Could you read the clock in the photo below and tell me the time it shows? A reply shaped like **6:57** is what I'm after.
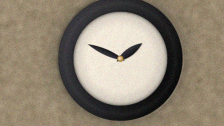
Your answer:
**1:49**
